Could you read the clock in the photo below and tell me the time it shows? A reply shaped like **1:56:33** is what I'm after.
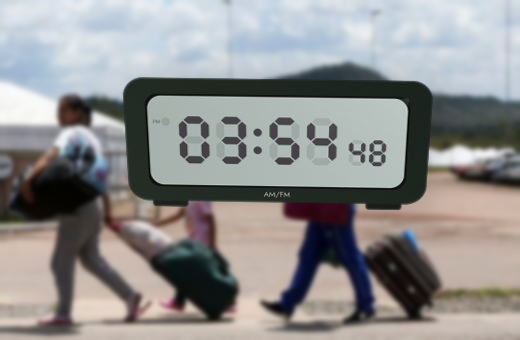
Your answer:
**3:54:48**
